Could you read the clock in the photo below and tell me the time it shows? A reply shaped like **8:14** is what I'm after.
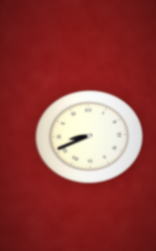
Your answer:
**8:41**
